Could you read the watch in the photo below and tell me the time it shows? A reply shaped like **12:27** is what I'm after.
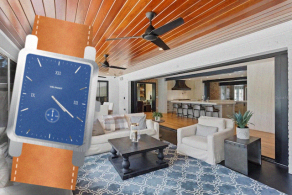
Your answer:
**4:21**
